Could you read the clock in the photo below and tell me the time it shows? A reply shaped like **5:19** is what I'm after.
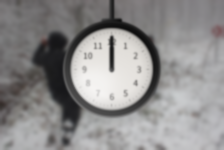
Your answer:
**12:00**
